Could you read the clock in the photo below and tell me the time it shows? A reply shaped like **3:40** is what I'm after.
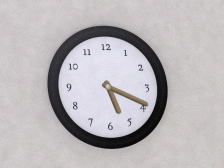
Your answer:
**5:19**
